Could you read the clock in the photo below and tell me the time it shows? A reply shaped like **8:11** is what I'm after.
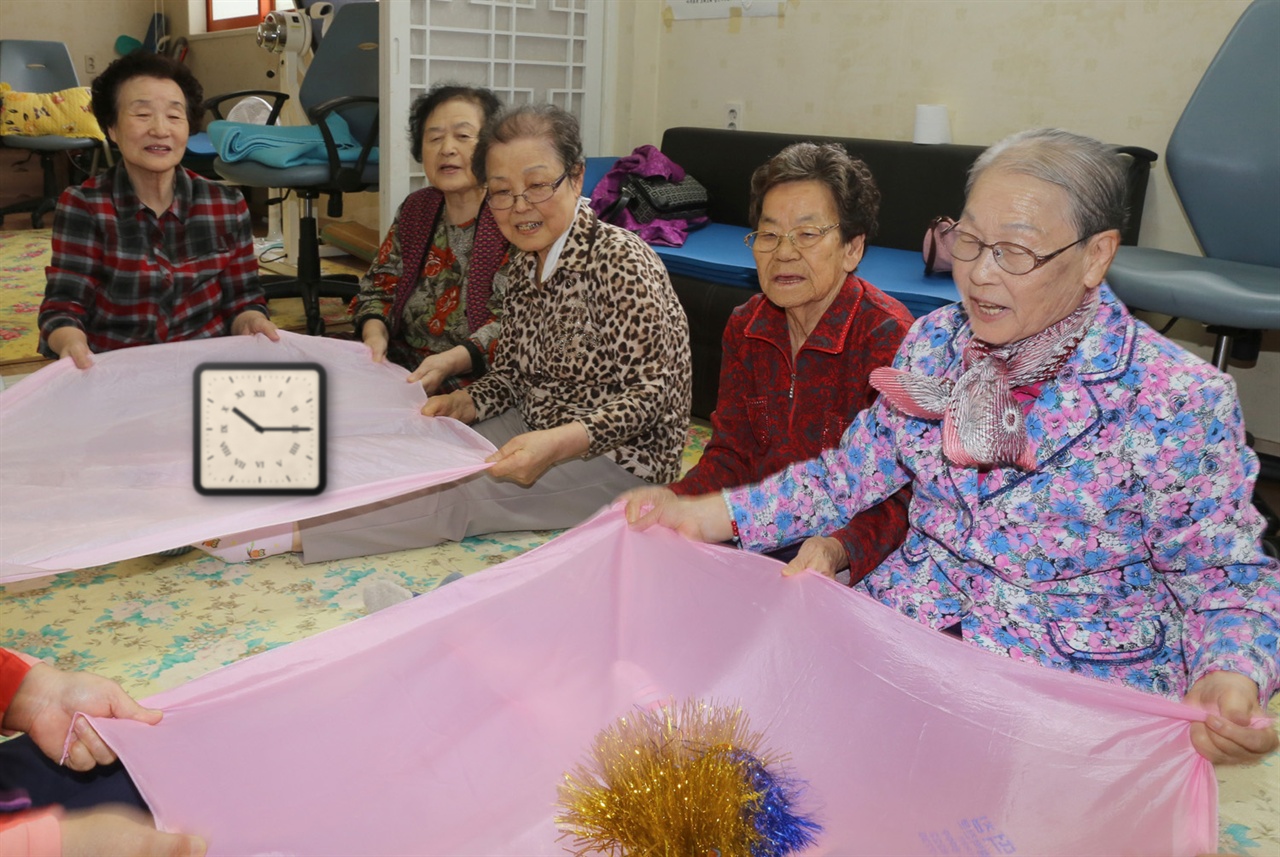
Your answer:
**10:15**
